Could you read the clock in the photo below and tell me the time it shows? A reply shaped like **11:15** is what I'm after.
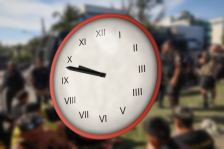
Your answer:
**9:48**
